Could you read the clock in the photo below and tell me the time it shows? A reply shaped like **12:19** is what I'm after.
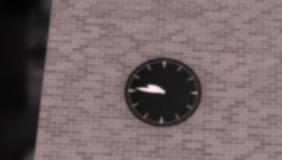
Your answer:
**9:46**
